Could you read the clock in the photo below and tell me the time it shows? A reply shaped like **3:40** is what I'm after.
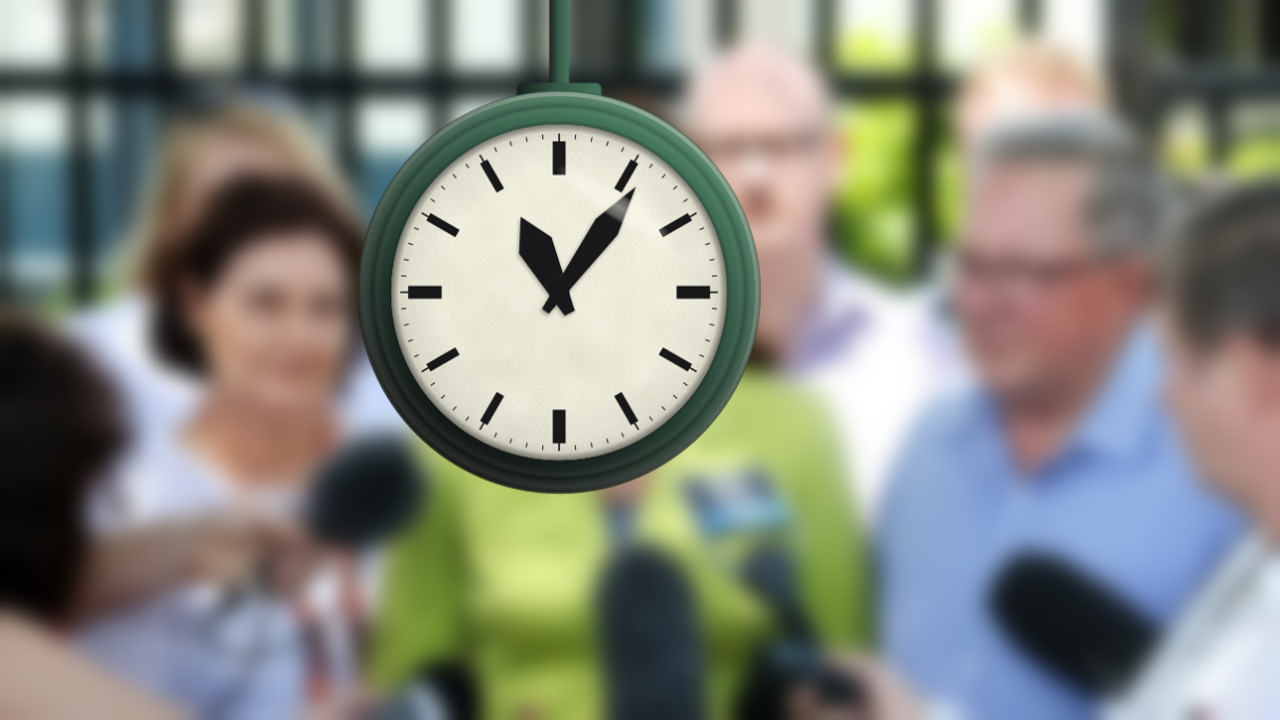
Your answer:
**11:06**
